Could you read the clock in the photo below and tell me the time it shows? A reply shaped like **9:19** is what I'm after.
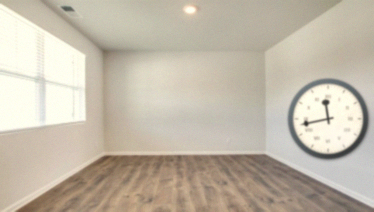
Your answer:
**11:43**
